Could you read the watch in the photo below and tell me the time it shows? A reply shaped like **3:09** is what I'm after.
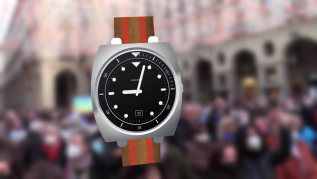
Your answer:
**9:03**
